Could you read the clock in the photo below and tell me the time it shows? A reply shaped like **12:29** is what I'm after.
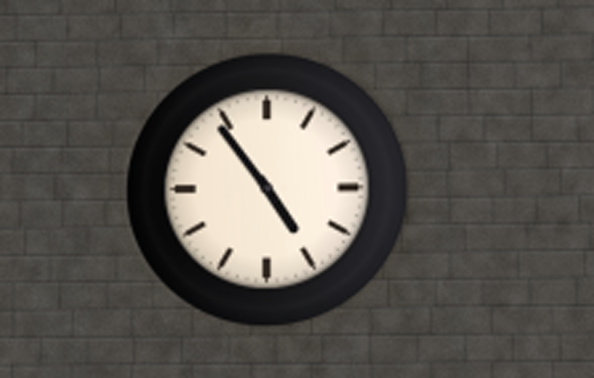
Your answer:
**4:54**
